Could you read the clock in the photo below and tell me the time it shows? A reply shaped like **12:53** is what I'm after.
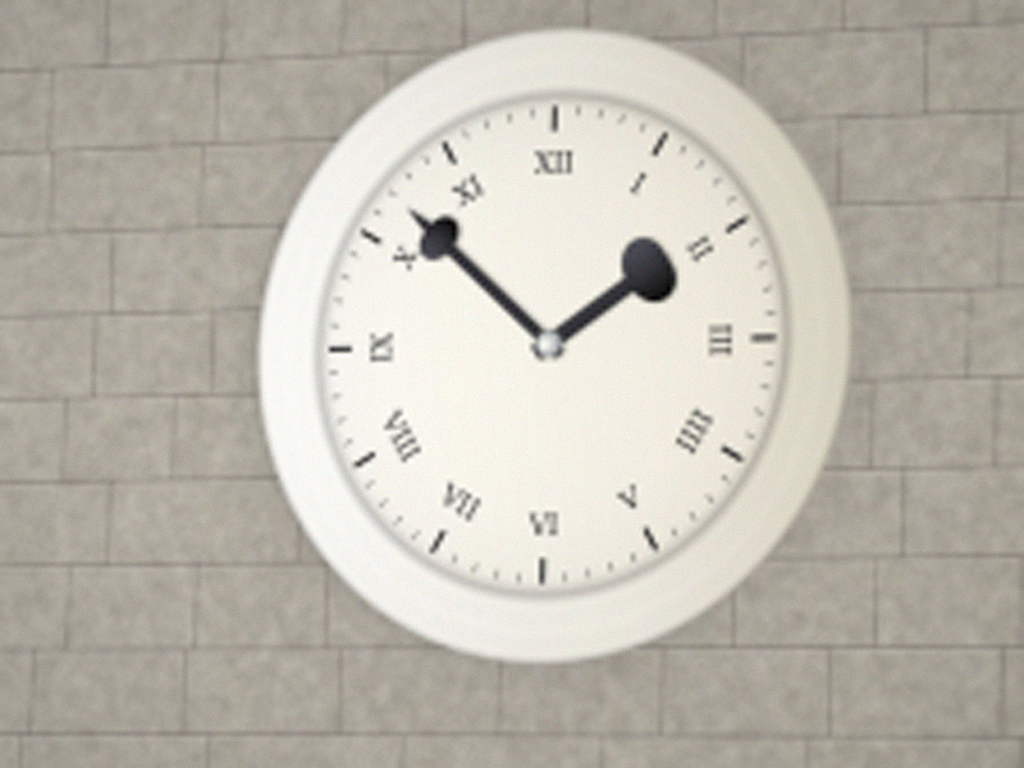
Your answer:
**1:52**
